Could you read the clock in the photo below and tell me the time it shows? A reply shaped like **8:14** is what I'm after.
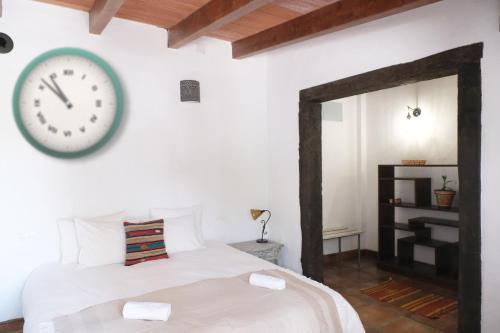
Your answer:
**10:52**
